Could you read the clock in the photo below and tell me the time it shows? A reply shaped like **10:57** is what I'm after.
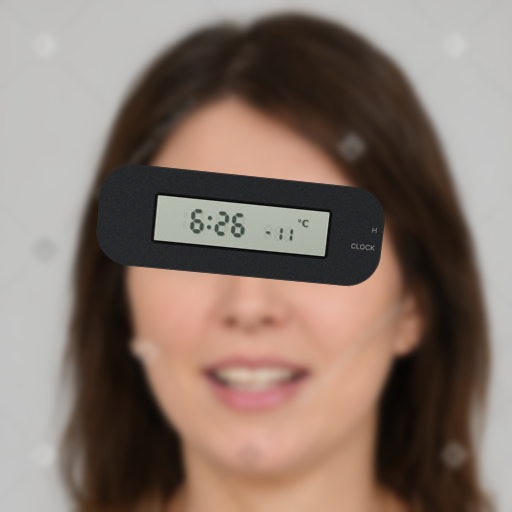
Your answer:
**6:26**
